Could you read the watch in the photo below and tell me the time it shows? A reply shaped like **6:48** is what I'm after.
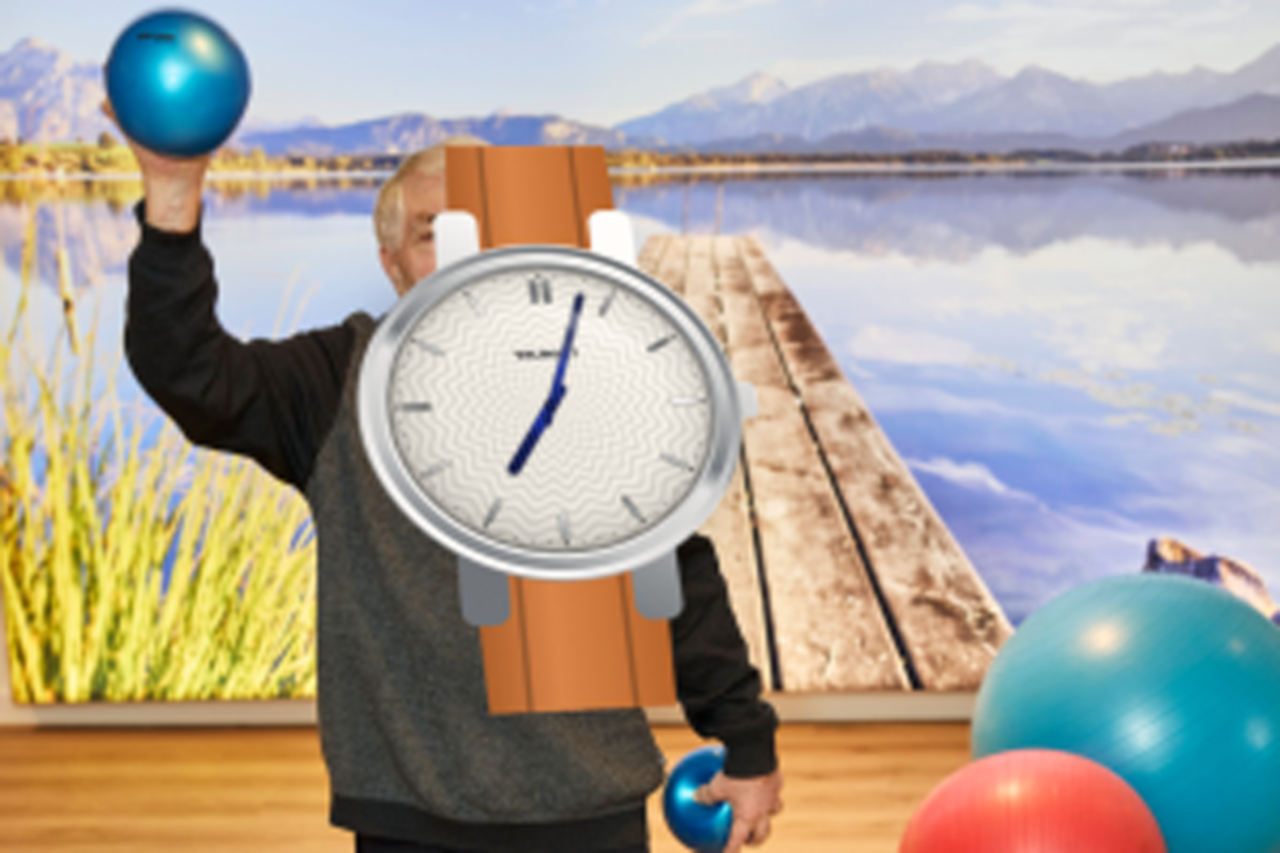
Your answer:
**7:03**
